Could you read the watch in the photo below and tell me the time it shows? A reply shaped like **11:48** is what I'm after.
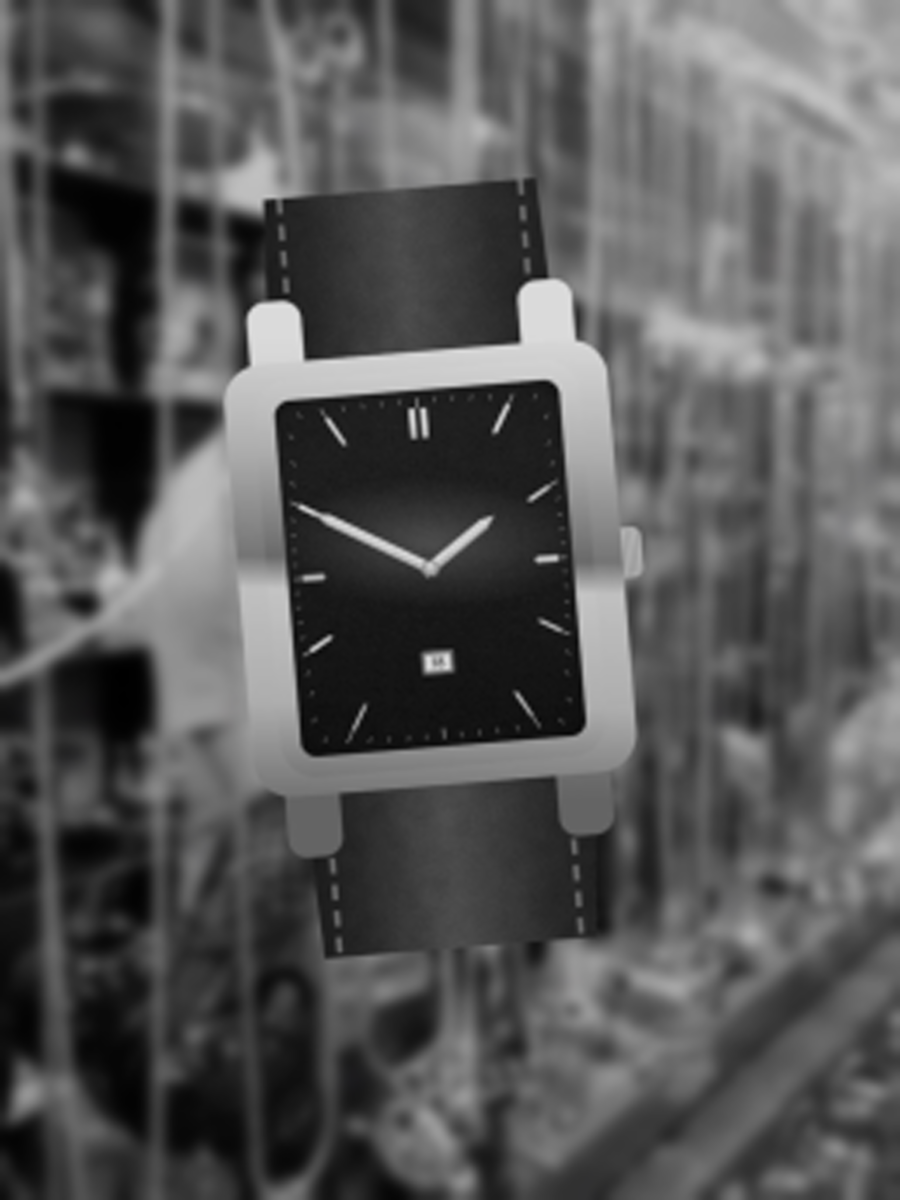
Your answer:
**1:50**
